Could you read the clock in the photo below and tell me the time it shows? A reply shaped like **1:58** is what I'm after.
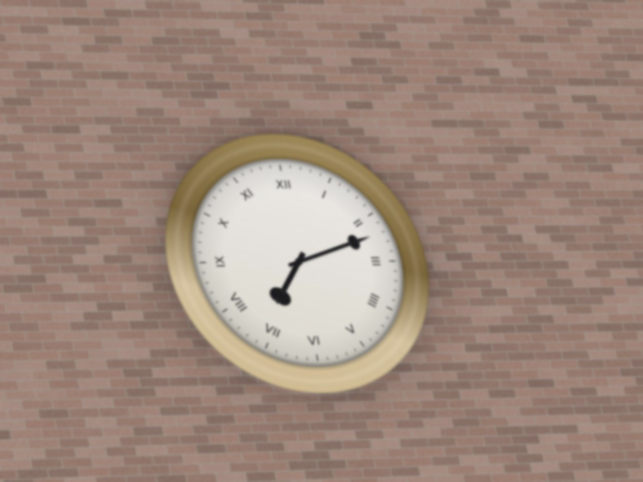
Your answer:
**7:12**
